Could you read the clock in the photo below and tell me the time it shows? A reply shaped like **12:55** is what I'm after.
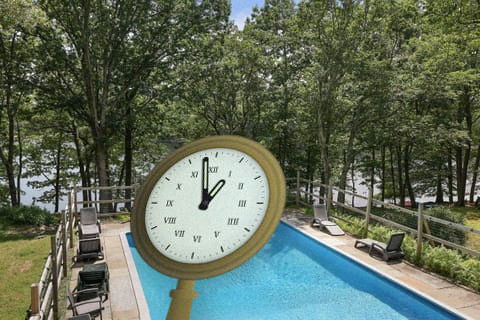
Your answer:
**12:58**
